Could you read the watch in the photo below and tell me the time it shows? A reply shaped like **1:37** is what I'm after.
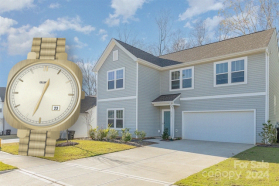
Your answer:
**12:33**
